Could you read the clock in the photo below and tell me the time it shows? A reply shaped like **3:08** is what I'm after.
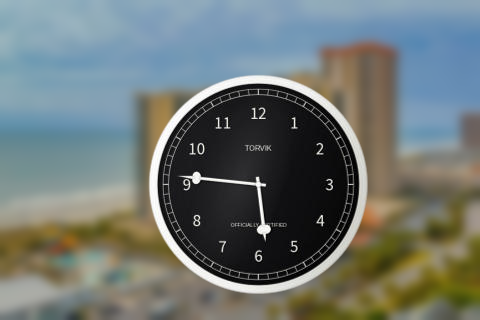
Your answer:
**5:46**
